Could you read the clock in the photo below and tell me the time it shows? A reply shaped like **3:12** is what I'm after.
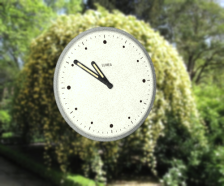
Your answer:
**10:51**
